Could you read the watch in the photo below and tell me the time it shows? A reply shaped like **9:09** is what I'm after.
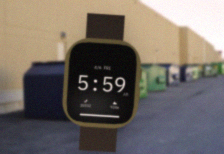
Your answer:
**5:59**
